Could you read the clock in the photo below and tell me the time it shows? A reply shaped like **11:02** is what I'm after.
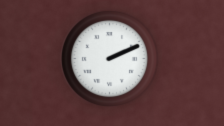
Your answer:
**2:11**
